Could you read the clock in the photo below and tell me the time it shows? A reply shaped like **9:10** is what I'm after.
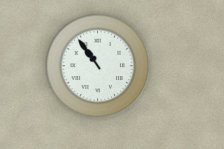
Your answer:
**10:54**
